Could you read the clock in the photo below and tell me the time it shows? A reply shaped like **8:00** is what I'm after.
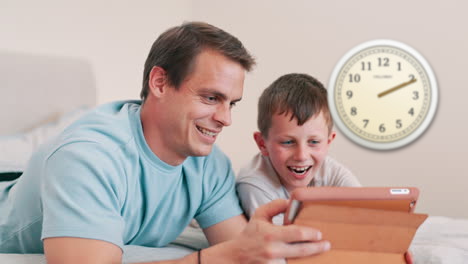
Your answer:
**2:11**
